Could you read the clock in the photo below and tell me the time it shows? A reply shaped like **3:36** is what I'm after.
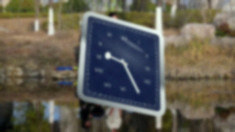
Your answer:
**9:25**
